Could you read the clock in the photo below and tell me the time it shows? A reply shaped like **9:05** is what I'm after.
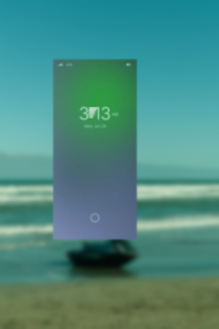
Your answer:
**3:13**
